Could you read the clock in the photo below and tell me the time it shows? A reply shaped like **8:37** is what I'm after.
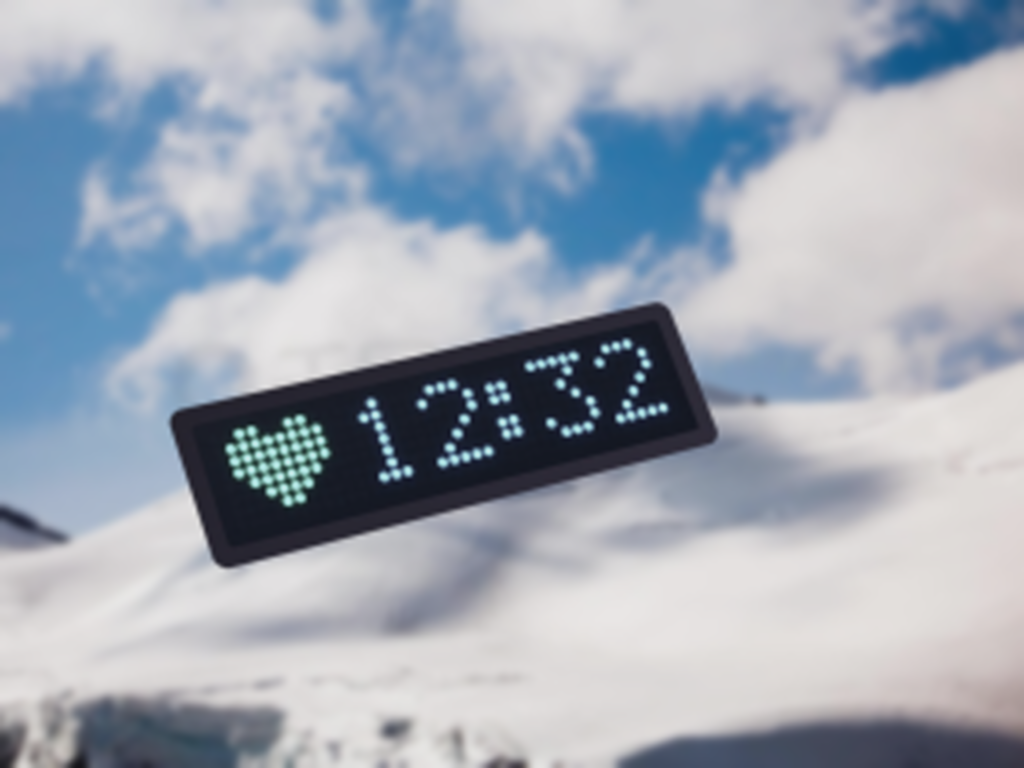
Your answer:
**12:32**
